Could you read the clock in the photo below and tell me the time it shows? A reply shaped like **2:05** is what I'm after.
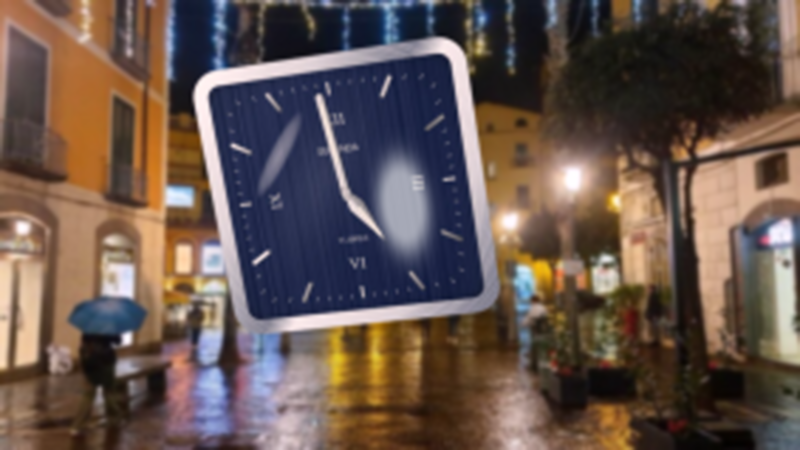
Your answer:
**4:59**
